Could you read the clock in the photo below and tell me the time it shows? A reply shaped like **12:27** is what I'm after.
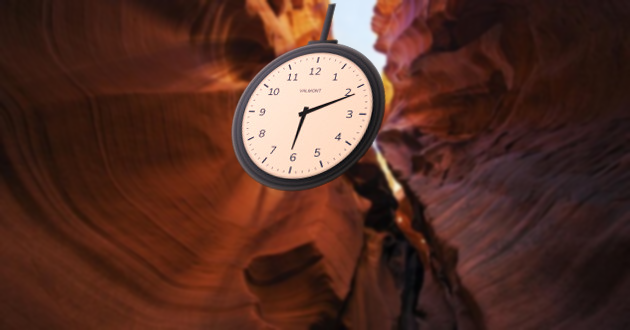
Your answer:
**6:11**
